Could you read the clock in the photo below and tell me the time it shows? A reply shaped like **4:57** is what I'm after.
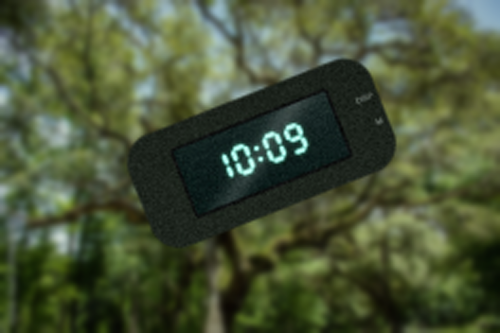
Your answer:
**10:09**
